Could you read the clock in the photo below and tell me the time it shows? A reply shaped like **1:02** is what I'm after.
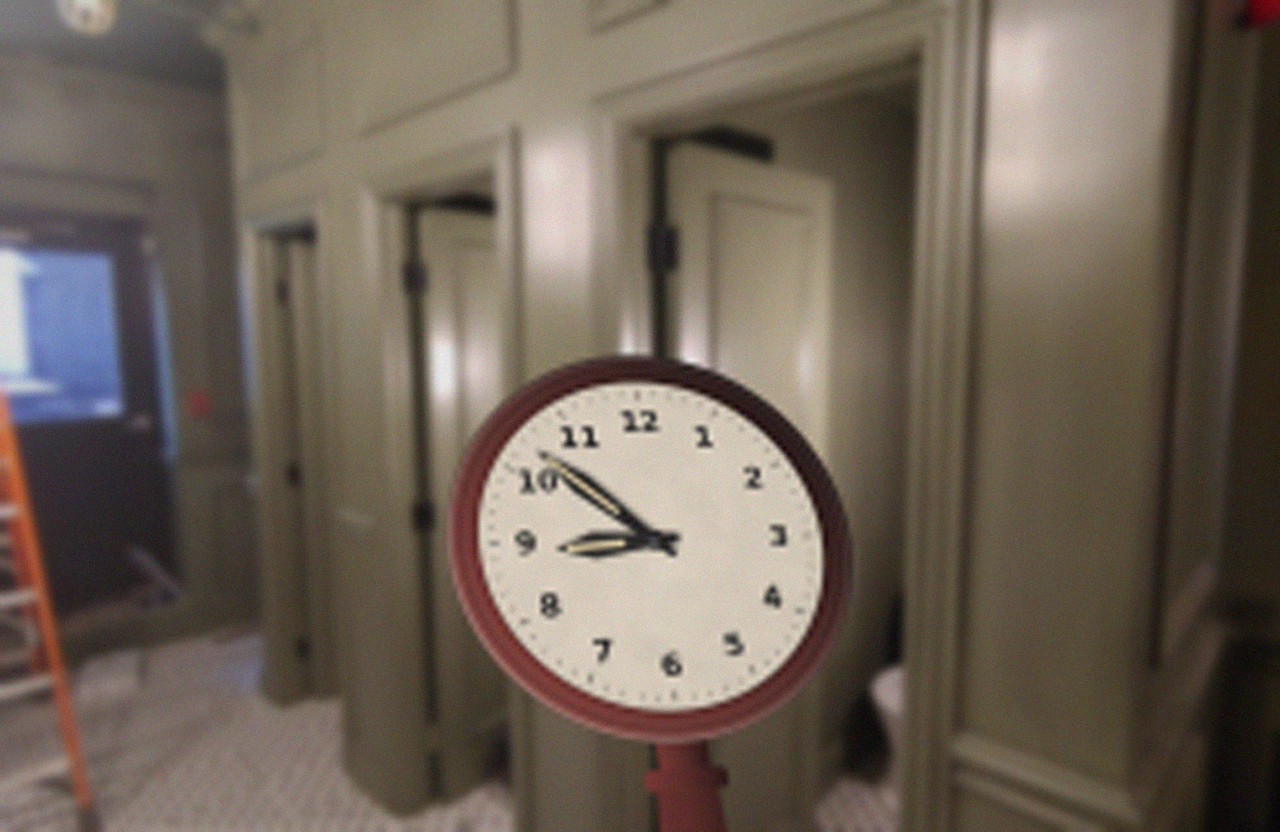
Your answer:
**8:52**
